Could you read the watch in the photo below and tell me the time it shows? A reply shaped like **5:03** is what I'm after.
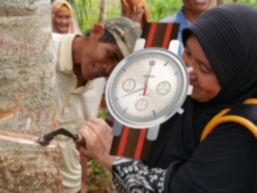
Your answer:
**11:40**
